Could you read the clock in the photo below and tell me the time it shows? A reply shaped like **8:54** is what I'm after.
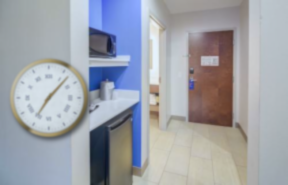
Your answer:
**7:07**
